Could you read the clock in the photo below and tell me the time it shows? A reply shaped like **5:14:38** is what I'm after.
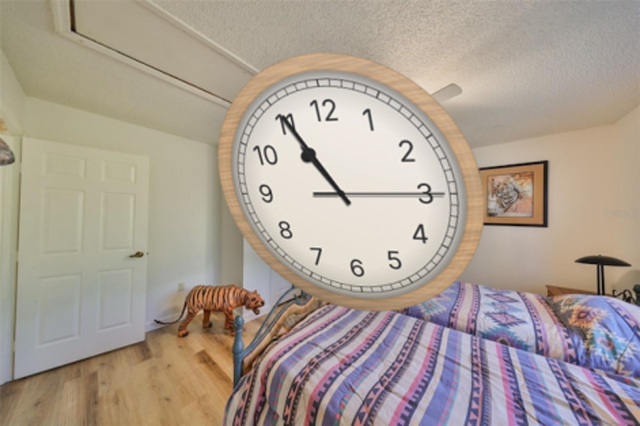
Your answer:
**10:55:15**
